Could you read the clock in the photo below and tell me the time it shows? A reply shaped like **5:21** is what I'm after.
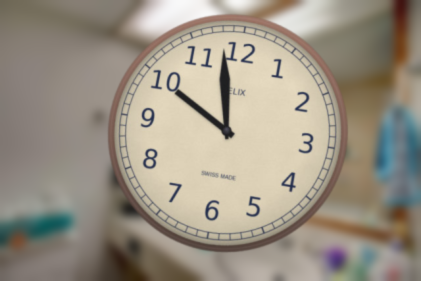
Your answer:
**9:58**
